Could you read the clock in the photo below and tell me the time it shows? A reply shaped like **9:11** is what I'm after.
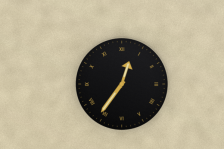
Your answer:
**12:36**
